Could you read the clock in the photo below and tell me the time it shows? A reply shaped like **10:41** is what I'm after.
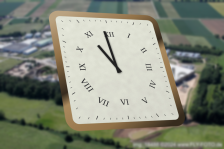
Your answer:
**10:59**
